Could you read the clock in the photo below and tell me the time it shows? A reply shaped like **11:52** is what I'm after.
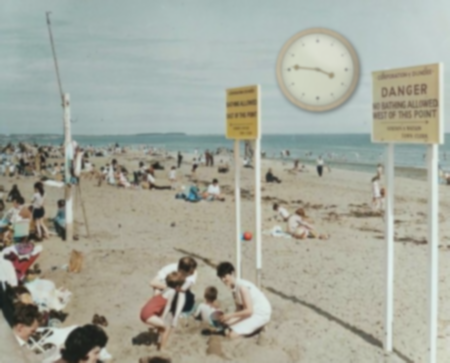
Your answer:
**3:46**
